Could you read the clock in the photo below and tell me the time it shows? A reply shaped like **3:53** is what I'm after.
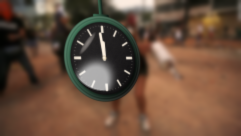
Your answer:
**11:59**
